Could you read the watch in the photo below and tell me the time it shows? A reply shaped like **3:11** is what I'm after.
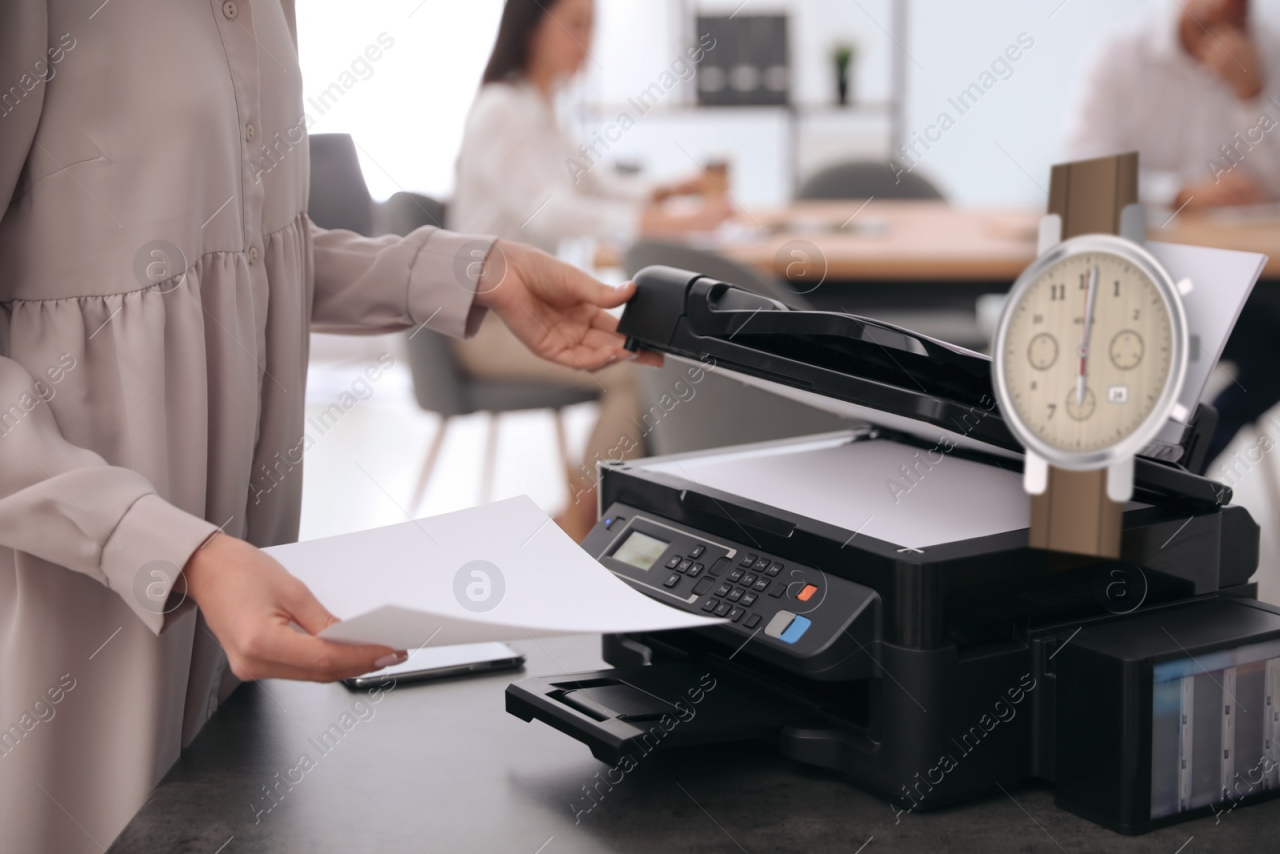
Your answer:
**6:01**
